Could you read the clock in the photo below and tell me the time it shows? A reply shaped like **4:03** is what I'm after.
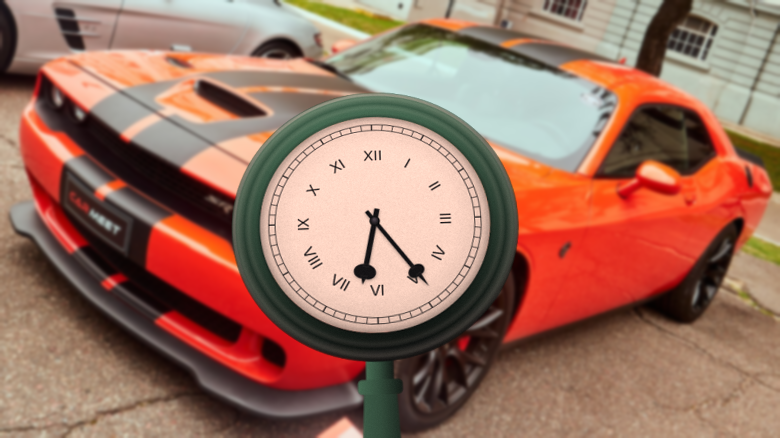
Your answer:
**6:24**
